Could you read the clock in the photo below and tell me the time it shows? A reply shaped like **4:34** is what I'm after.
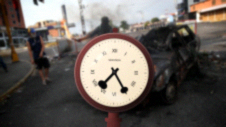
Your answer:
**7:25**
